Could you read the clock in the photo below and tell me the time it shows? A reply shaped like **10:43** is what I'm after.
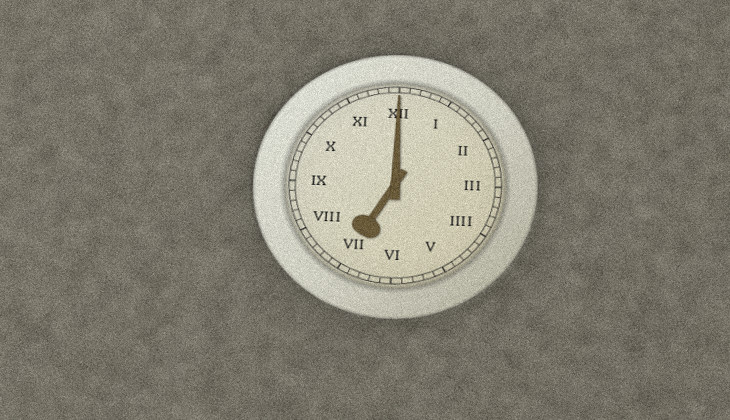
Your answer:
**7:00**
